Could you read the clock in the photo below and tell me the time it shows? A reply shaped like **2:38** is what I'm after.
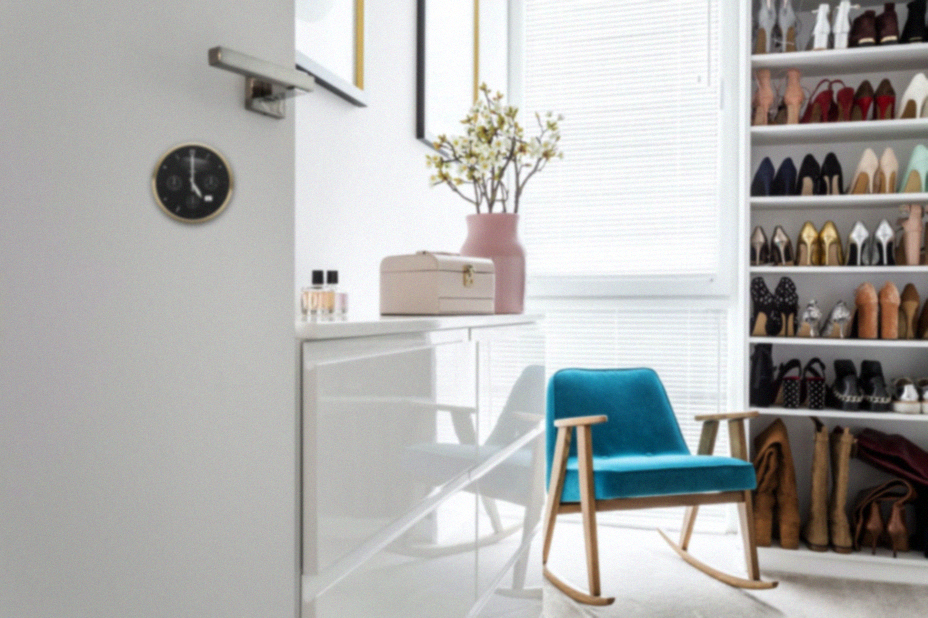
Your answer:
**5:00**
